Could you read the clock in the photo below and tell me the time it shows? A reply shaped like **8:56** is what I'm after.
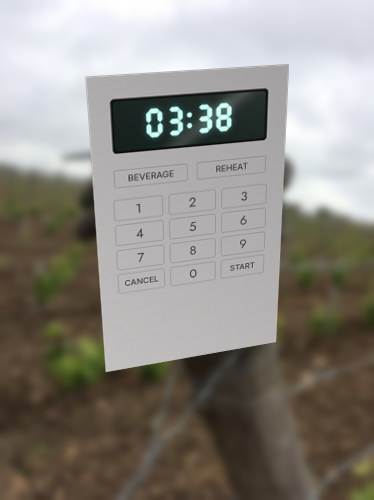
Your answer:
**3:38**
